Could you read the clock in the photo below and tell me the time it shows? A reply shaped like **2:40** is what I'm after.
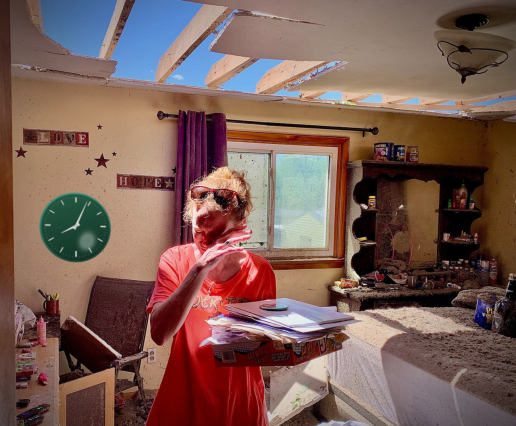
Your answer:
**8:04**
